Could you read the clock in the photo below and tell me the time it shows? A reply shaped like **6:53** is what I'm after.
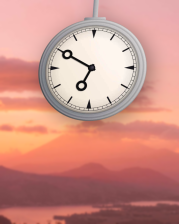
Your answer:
**6:50**
